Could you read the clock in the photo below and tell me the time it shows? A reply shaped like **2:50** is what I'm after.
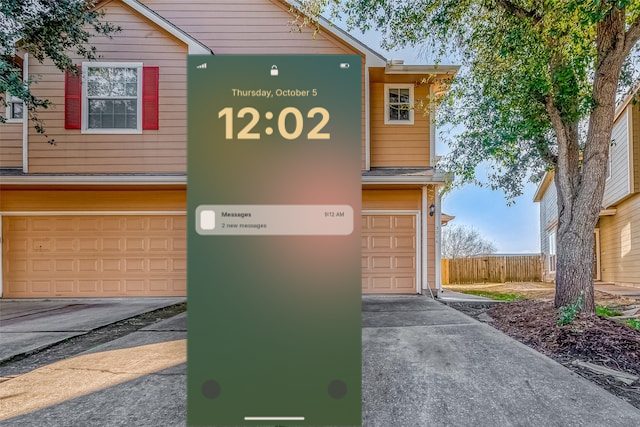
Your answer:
**12:02**
